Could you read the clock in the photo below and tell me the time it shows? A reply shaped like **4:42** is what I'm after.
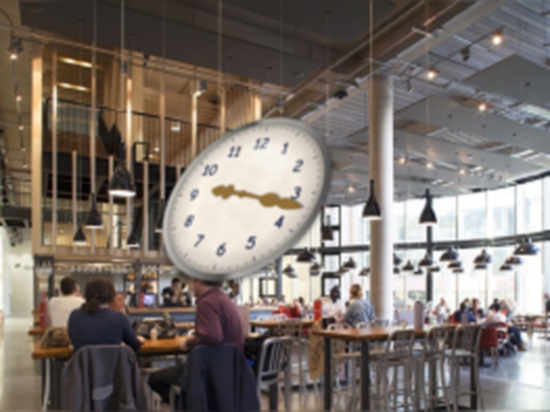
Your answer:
**9:17**
